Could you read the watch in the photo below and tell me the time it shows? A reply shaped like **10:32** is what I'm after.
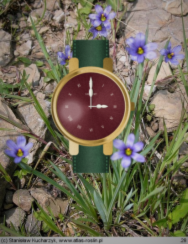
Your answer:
**3:00**
